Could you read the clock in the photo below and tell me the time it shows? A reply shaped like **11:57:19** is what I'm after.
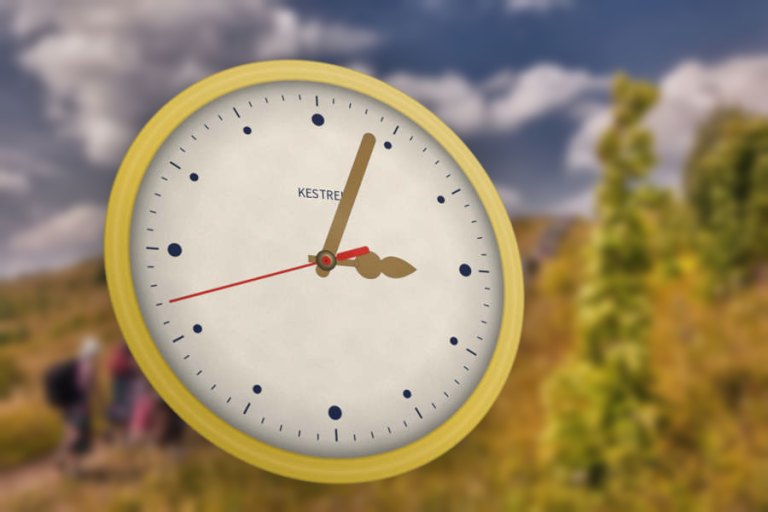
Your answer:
**3:03:42**
